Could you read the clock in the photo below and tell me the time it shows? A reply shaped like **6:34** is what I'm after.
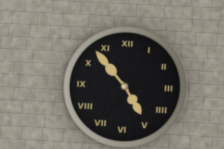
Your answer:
**4:53**
